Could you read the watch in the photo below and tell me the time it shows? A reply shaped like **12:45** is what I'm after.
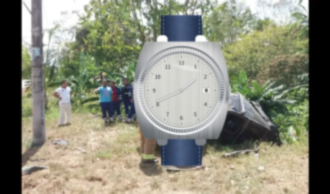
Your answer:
**1:41**
